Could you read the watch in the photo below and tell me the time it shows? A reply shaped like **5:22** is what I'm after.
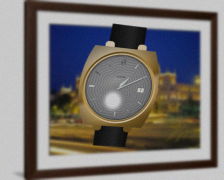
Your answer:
**1:10**
